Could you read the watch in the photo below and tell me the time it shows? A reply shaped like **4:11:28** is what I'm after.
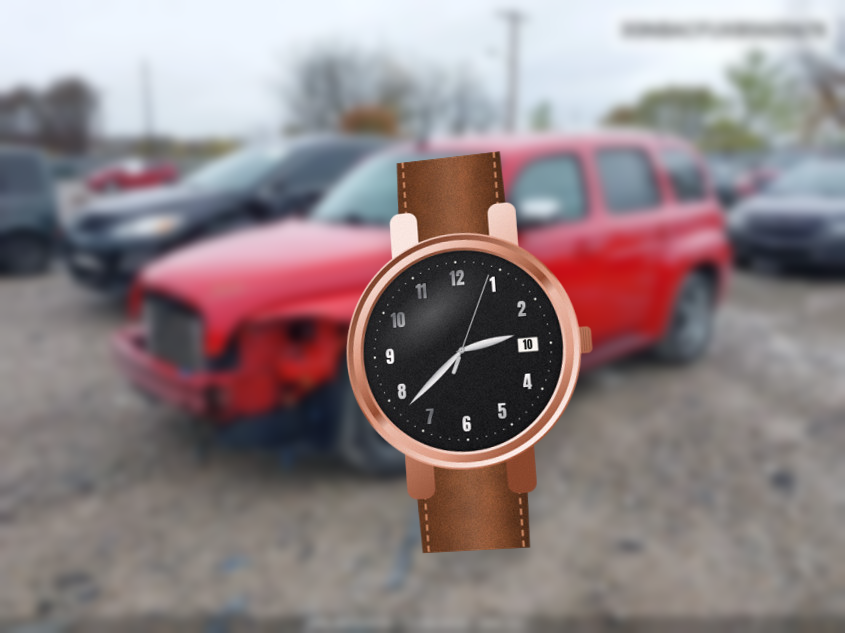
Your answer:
**2:38:04**
